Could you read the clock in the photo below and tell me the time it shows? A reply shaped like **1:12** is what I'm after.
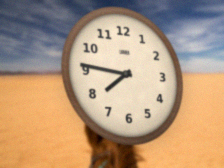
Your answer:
**7:46**
